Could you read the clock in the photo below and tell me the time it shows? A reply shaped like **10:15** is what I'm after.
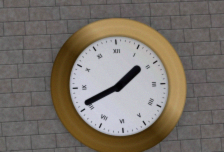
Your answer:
**1:41**
